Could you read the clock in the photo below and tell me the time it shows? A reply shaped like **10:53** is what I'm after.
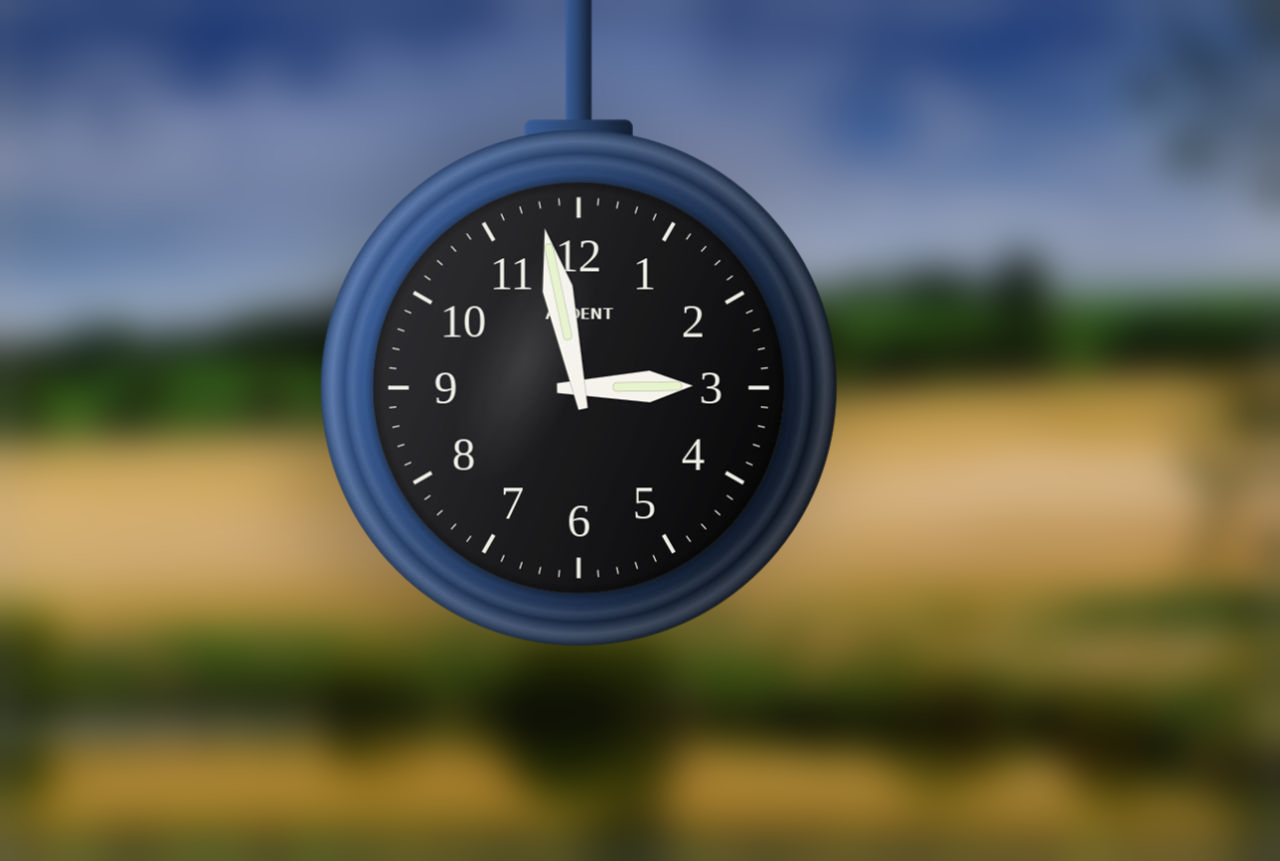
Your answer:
**2:58**
